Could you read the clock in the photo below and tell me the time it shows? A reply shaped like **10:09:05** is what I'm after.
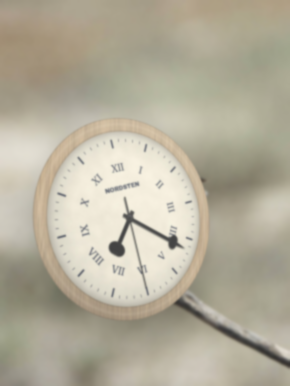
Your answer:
**7:21:30**
